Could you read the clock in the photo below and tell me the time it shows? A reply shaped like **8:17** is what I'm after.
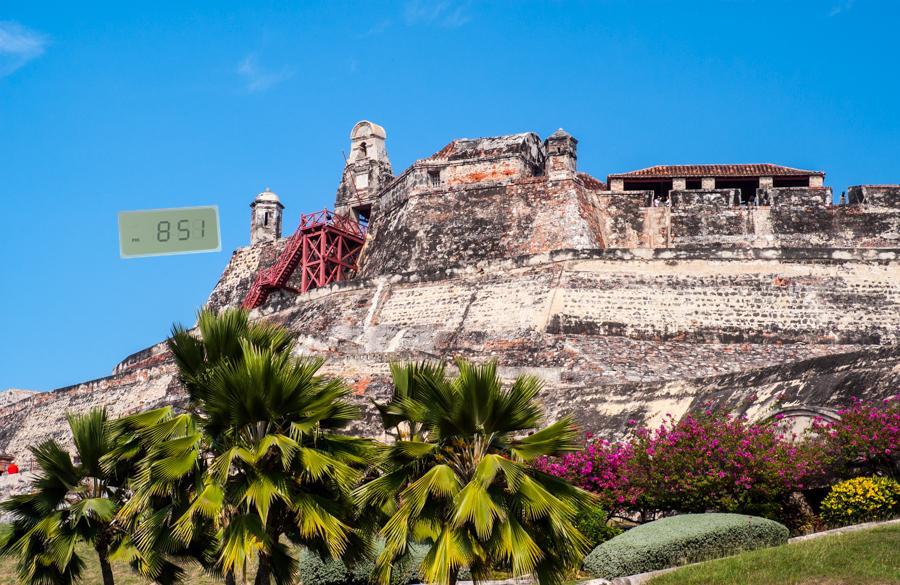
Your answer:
**8:51**
